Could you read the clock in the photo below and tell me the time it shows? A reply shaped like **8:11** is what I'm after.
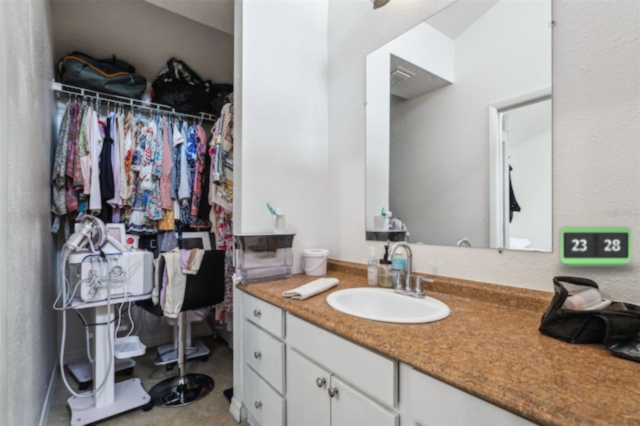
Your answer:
**23:28**
